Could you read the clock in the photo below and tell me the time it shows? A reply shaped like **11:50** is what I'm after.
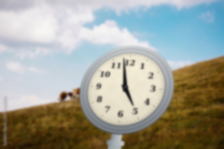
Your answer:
**4:58**
